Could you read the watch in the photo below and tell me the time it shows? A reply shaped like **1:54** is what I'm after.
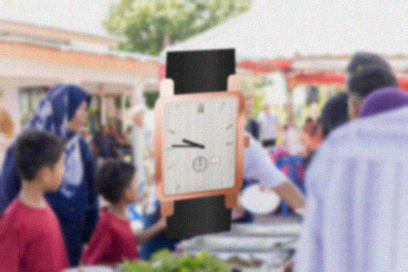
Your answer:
**9:46**
